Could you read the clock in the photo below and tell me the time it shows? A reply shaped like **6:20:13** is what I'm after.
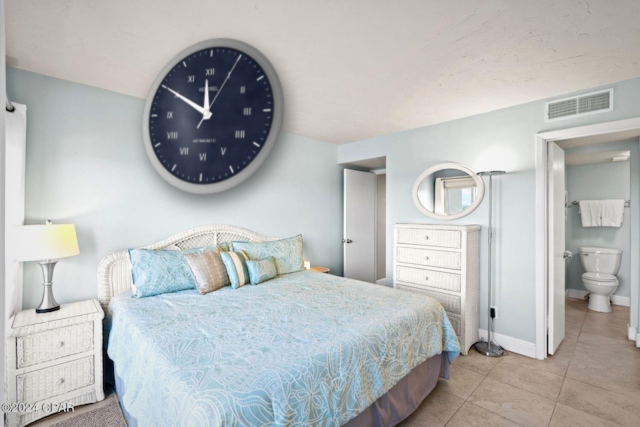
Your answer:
**11:50:05**
